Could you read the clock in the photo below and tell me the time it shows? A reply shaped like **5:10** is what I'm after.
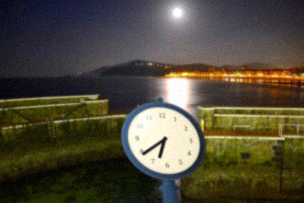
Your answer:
**6:39**
